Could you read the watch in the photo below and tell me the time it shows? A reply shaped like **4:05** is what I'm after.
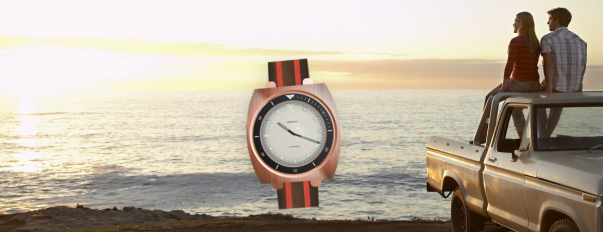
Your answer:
**10:19**
